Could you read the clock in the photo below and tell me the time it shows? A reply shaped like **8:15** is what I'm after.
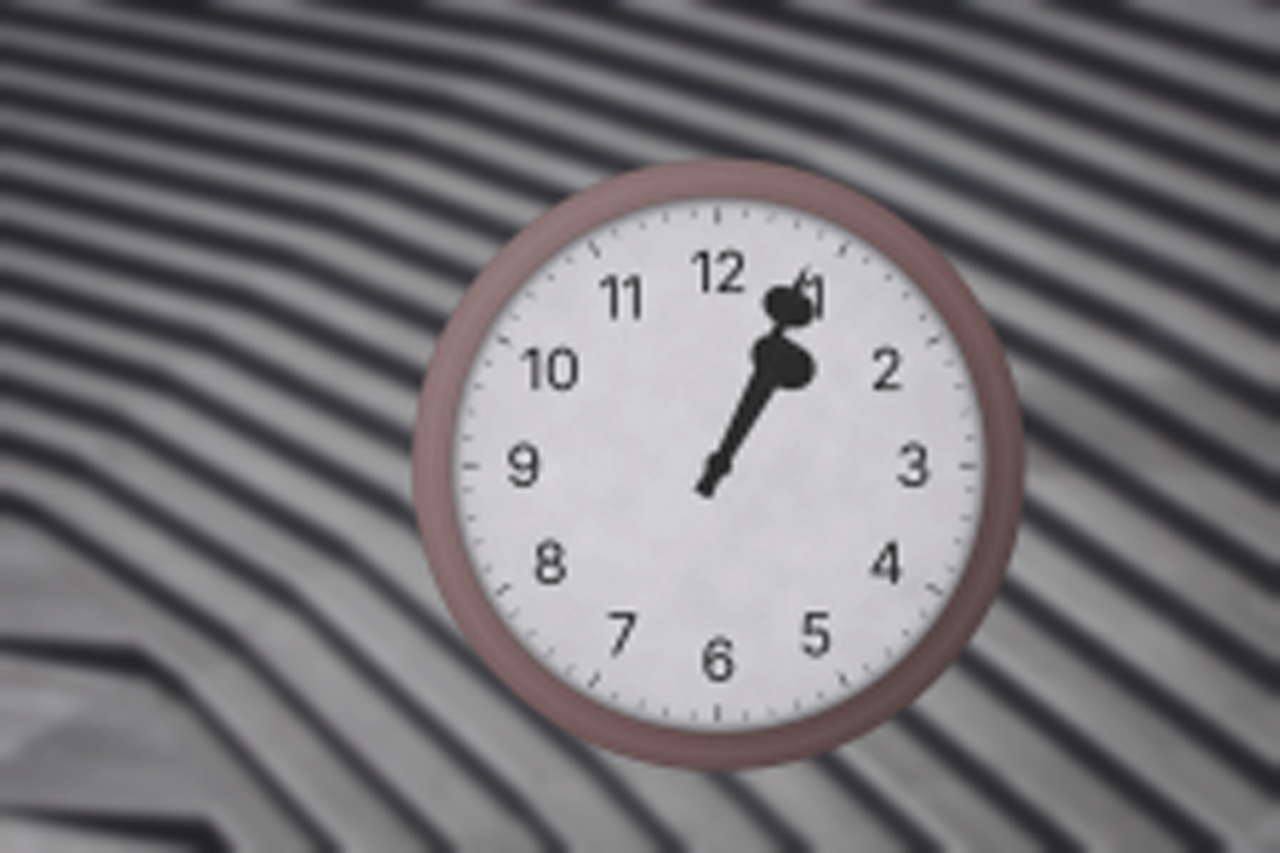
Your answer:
**1:04**
